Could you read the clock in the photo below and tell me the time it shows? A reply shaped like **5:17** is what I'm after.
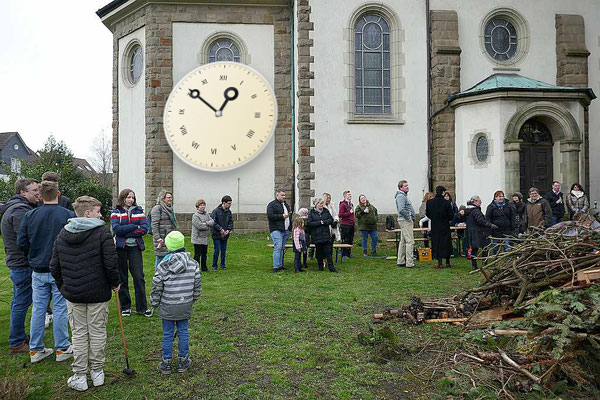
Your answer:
**12:51**
